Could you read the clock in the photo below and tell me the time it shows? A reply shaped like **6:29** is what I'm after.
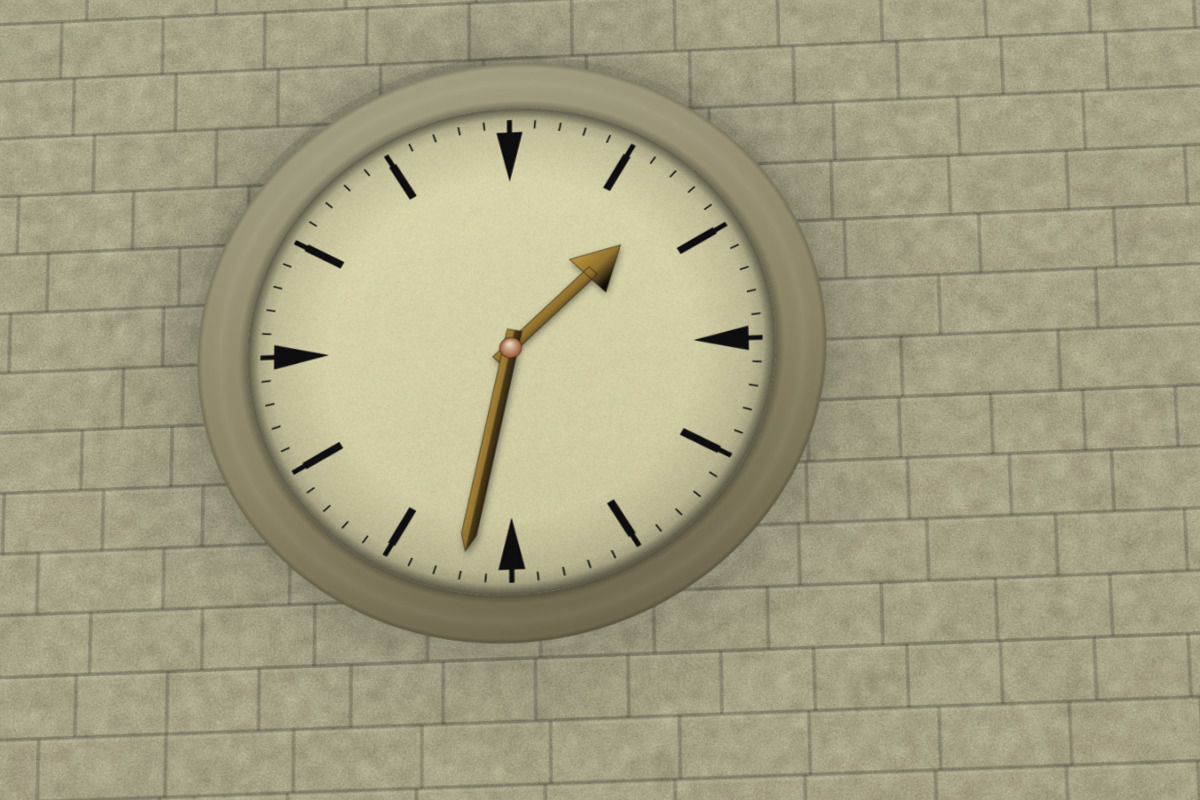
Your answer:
**1:32**
